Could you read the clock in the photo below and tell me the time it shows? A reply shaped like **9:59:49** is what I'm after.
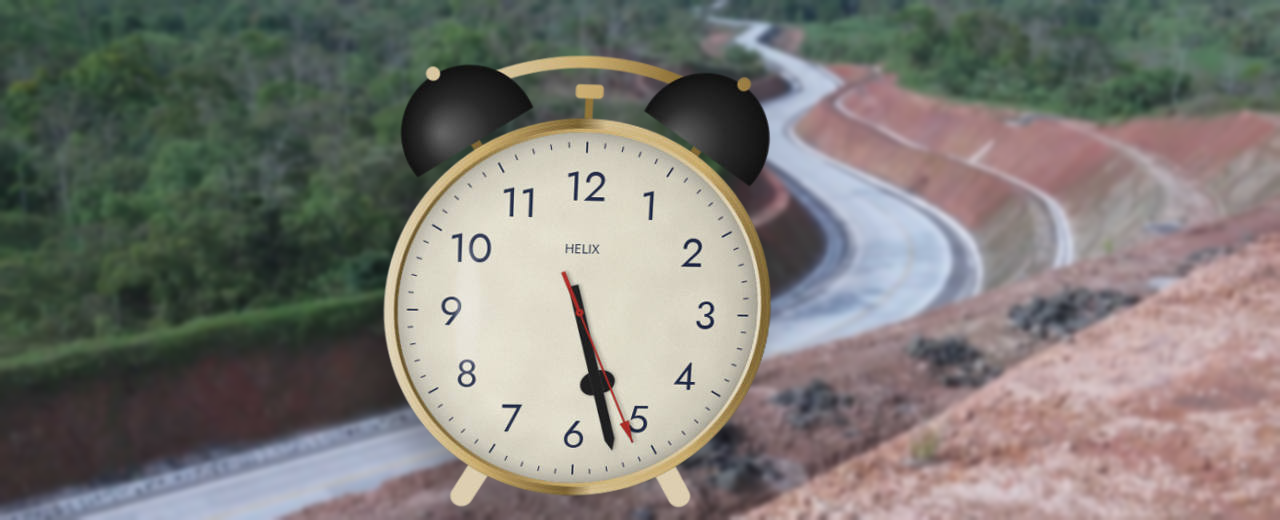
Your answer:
**5:27:26**
